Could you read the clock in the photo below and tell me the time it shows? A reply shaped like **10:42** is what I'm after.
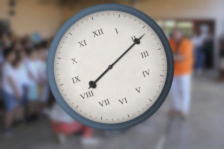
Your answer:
**8:11**
